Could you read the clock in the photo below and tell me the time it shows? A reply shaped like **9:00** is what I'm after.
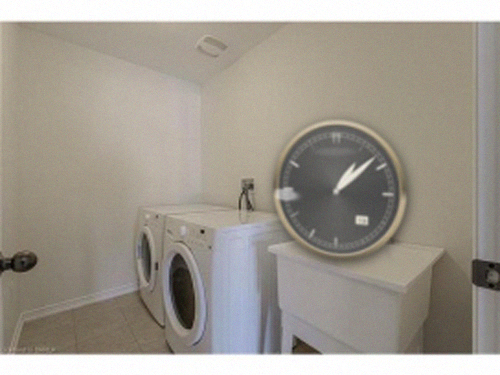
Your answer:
**1:08**
